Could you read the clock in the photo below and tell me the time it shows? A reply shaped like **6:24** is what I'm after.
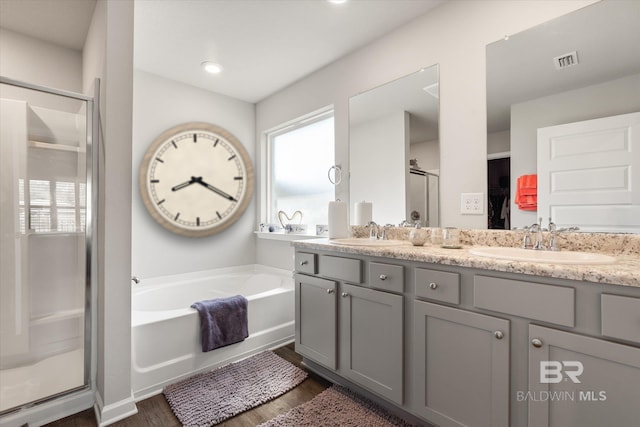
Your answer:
**8:20**
